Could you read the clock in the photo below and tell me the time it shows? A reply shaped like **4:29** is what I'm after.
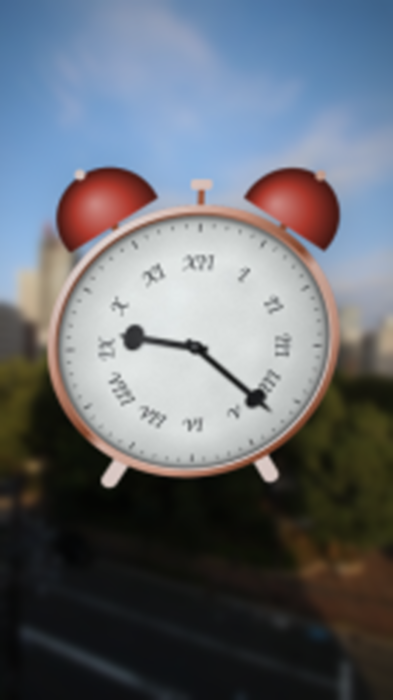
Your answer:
**9:22**
